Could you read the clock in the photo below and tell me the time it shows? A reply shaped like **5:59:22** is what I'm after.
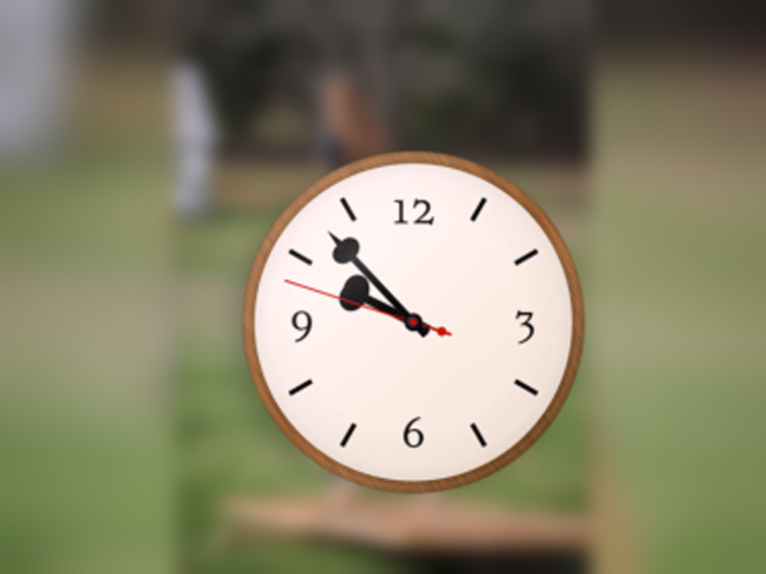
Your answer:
**9:52:48**
